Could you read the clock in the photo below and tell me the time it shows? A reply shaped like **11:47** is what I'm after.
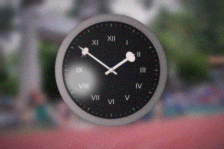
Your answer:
**1:51**
